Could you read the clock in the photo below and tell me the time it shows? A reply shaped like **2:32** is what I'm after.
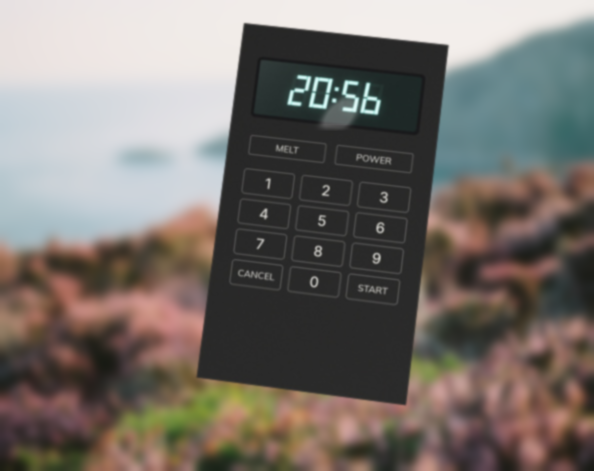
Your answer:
**20:56**
